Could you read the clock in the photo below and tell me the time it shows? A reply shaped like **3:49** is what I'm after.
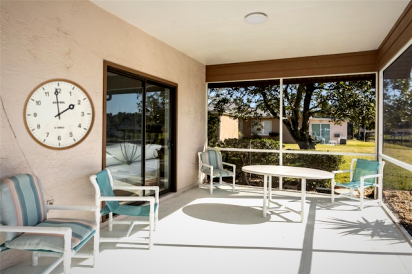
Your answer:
**1:59**
